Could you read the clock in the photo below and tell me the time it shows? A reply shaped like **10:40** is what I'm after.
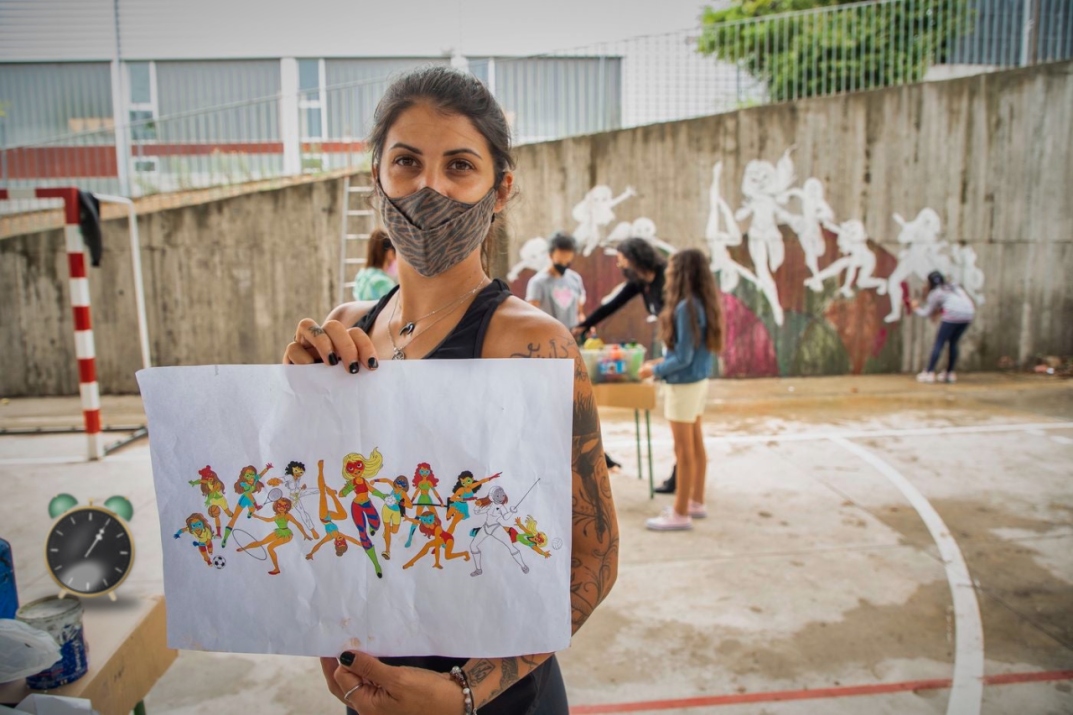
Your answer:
**1:05**
